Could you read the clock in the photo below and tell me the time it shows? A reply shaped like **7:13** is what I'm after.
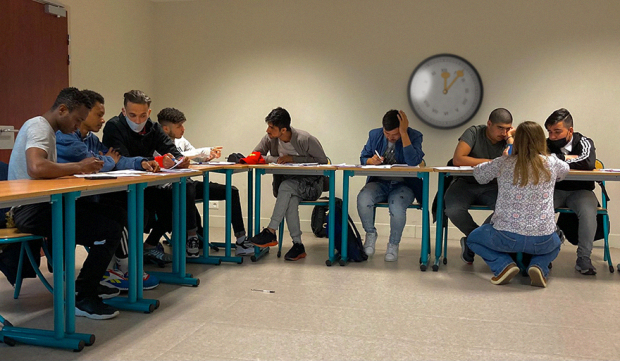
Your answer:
**12:07**
